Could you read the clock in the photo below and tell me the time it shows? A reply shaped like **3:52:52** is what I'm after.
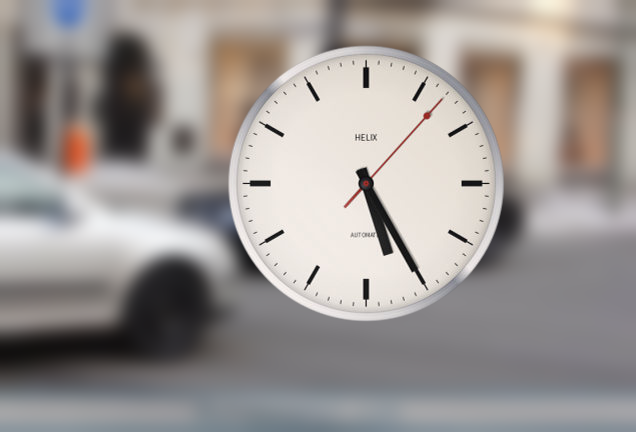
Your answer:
**5:25:07**
